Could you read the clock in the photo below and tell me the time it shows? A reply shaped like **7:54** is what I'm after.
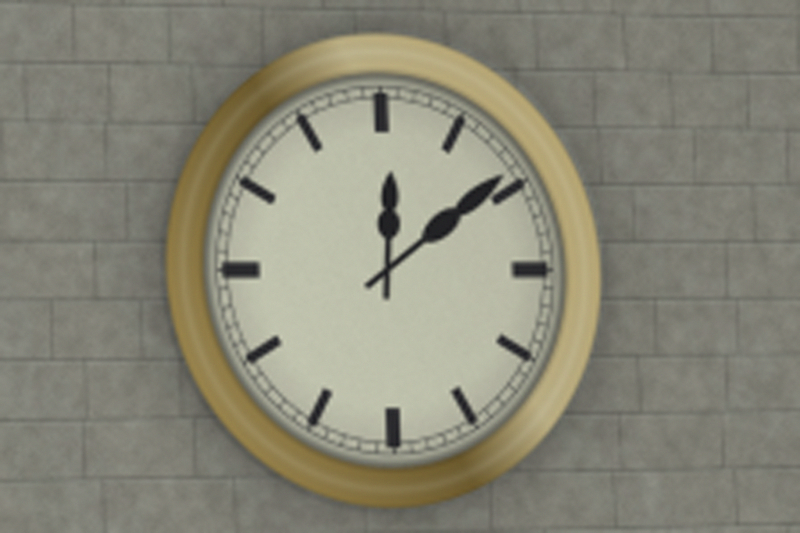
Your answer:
**12:09**
